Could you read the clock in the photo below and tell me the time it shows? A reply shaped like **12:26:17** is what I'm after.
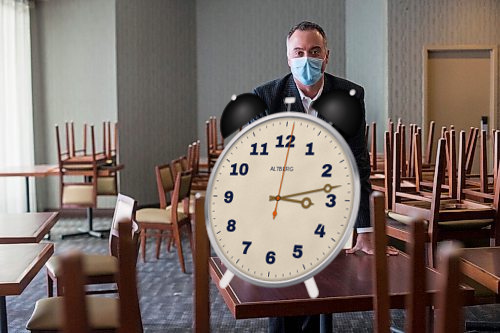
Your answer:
**3:13:01**
